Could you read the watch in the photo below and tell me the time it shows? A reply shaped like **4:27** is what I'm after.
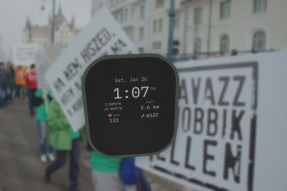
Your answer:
**1:07**
